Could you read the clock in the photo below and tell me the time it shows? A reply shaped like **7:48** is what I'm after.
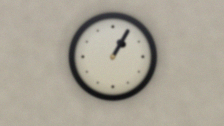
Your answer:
**1:05**
